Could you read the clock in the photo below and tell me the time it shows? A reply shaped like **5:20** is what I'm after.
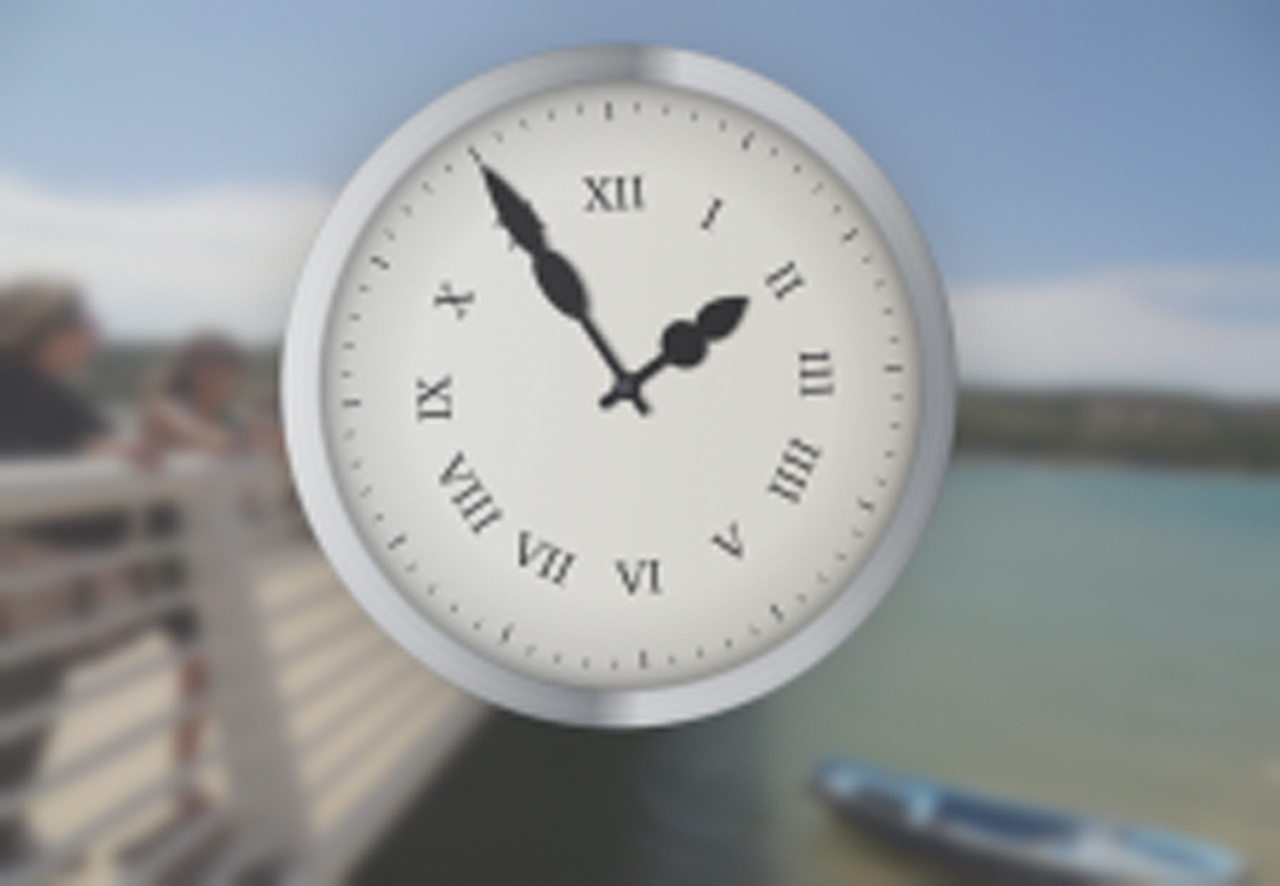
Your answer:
**1:55**
